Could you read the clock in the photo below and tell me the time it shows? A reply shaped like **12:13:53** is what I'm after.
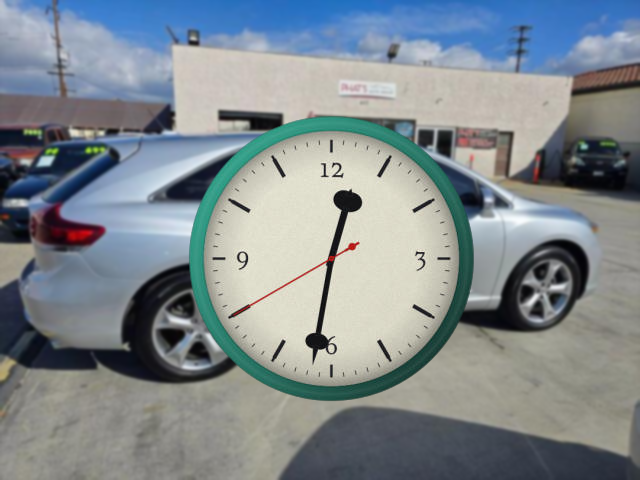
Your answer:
**12:31:40**
